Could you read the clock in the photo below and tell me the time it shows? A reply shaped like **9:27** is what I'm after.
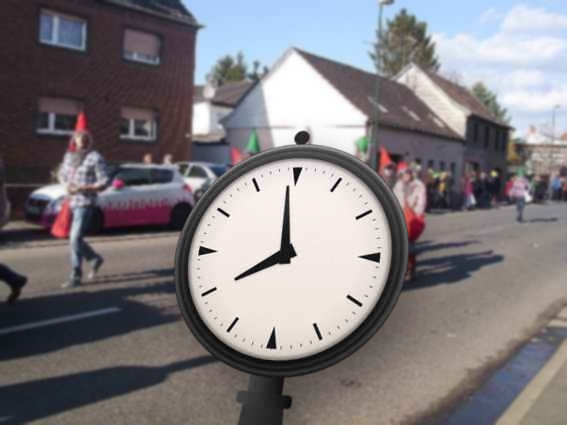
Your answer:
**7:59**
